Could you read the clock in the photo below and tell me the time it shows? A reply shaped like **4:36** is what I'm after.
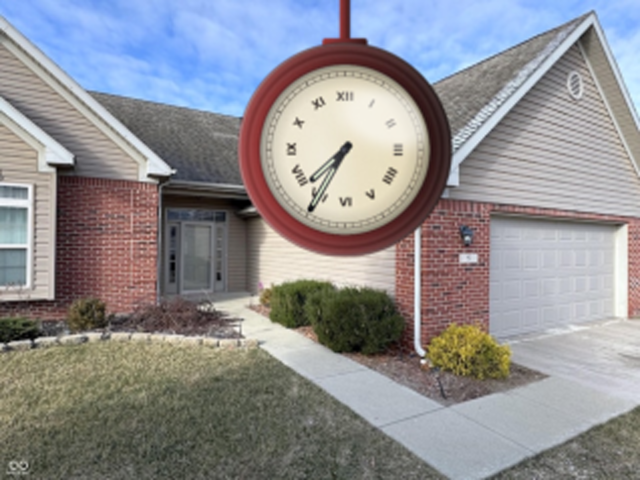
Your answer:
**7:35**
